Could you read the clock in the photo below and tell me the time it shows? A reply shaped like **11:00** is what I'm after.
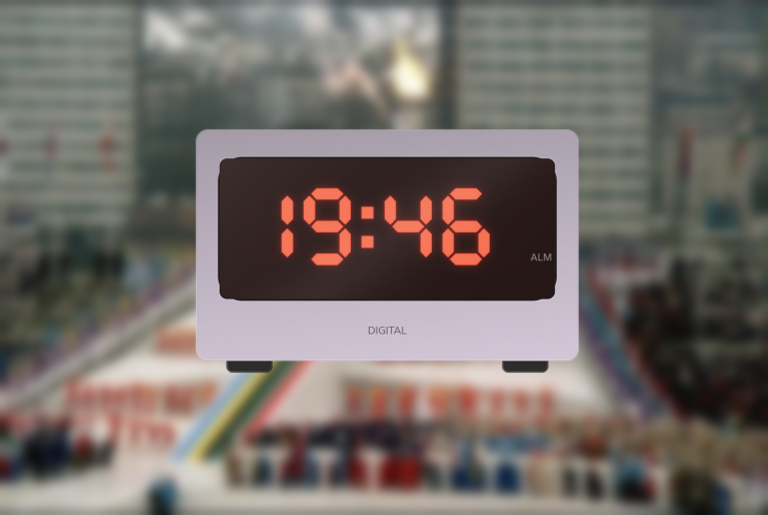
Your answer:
**19:46**
